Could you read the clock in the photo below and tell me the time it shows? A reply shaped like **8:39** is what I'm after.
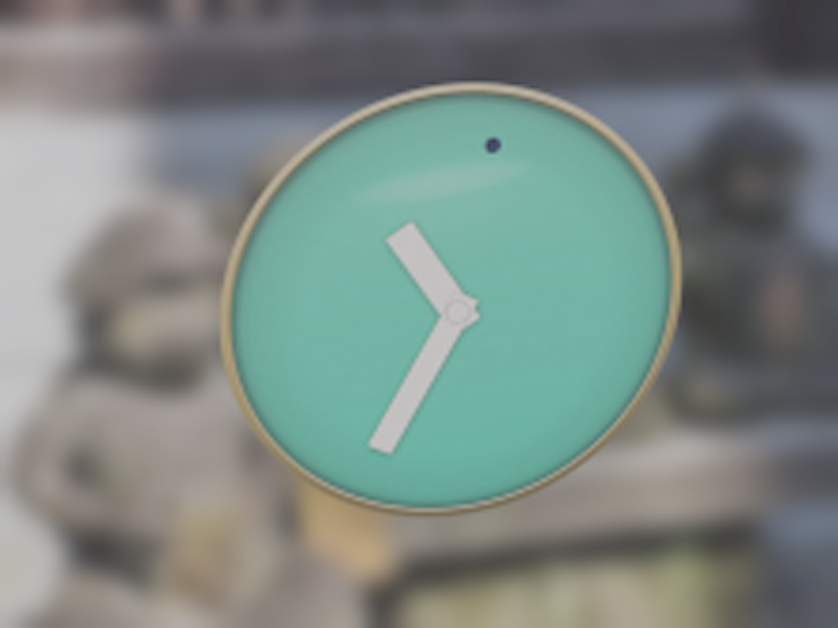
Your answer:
**10:33**
